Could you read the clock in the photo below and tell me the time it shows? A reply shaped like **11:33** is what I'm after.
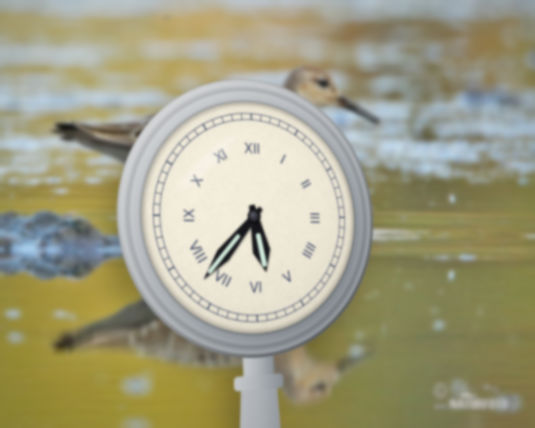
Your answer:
**5:37**
